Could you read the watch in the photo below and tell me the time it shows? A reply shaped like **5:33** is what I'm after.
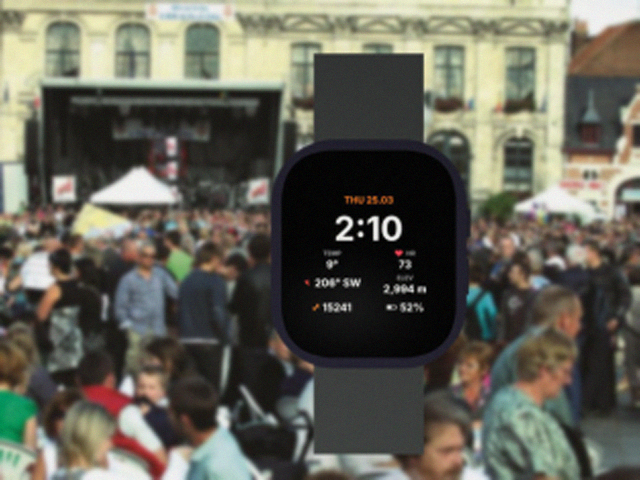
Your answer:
**2:10**
